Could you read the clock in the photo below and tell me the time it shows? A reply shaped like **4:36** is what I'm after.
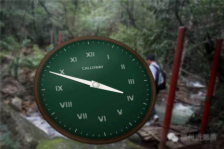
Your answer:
**3:49**
